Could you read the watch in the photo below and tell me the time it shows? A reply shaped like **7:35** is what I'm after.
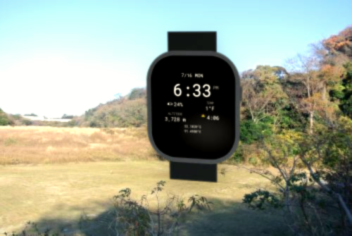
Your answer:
**6:33**
